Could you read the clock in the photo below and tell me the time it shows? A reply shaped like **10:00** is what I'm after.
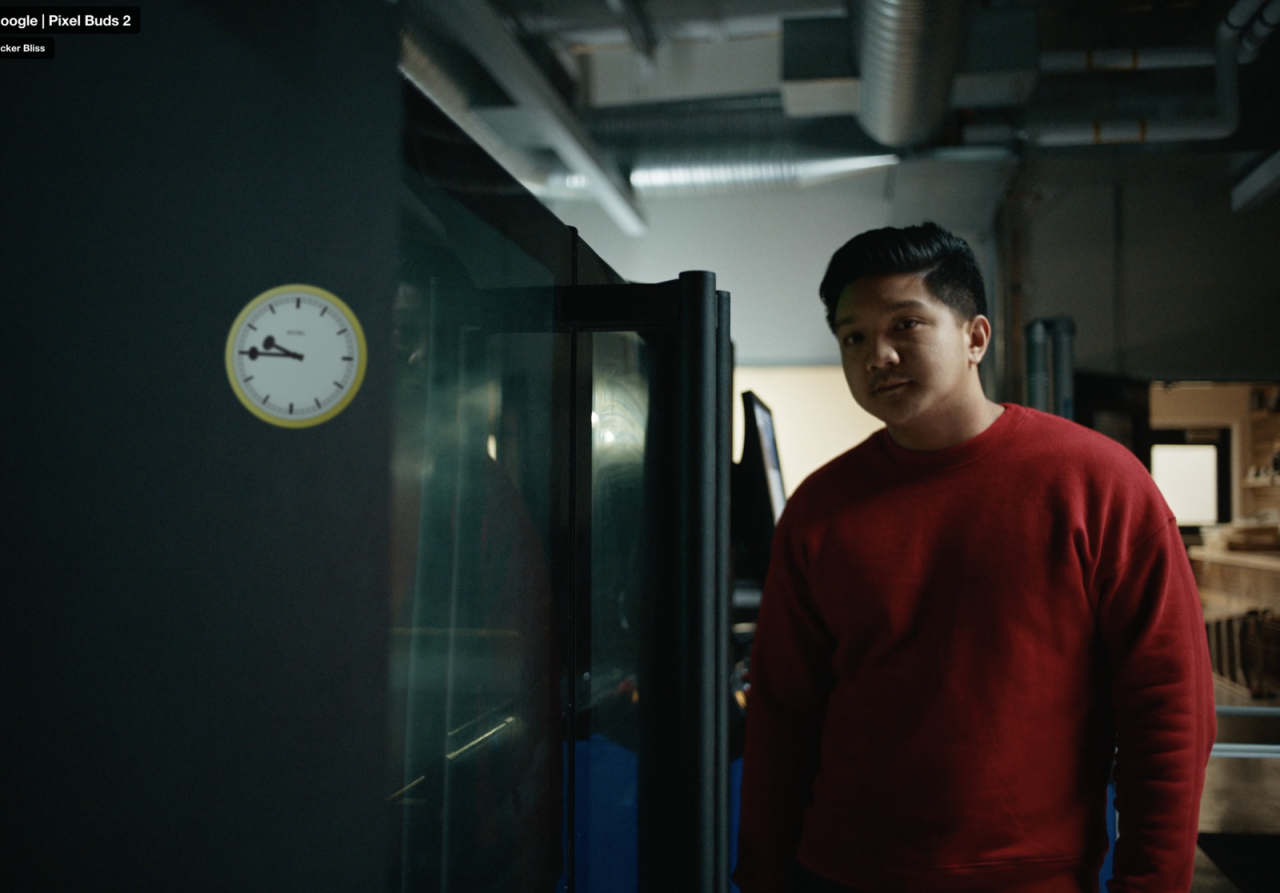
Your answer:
**9:45**
